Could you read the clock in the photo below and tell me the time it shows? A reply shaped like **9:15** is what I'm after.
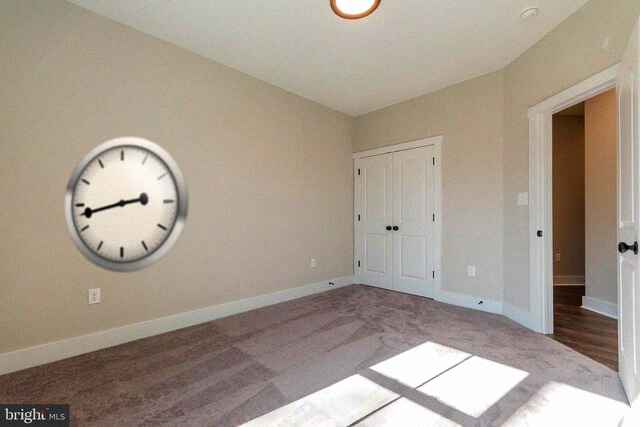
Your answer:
**2:43**
